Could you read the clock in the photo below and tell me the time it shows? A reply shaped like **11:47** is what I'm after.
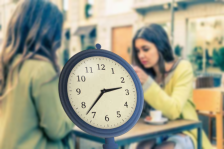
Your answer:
**2:37**
